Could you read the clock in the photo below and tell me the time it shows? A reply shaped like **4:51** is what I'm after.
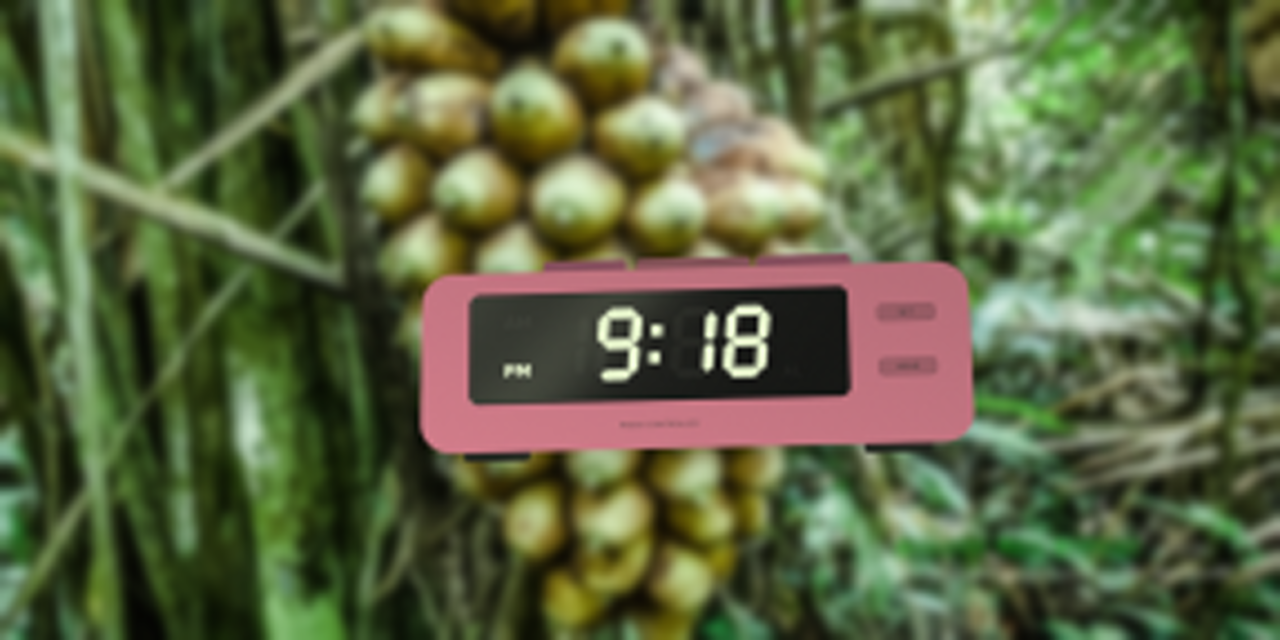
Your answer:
**9:18**
